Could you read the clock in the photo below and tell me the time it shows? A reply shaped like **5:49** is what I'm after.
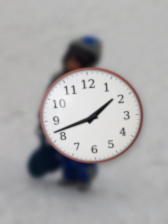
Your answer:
**1:42**
